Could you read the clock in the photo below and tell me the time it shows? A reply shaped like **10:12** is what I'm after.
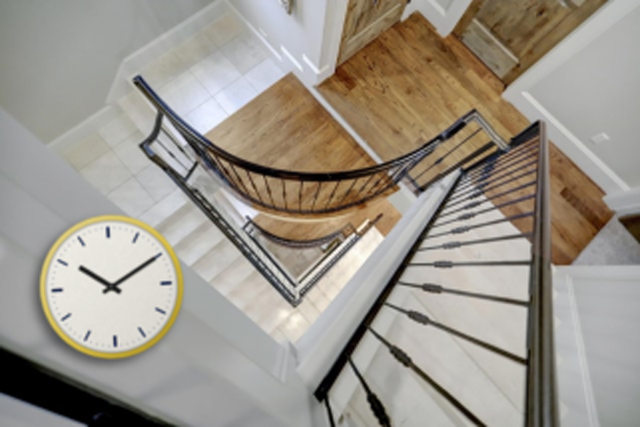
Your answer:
**10:10**
